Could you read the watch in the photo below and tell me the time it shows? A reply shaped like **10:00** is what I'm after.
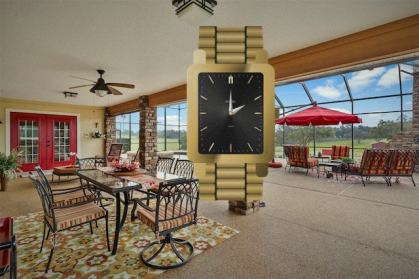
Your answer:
**2:00**
